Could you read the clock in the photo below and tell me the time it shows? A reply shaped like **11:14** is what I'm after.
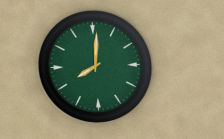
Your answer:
**8:01**
